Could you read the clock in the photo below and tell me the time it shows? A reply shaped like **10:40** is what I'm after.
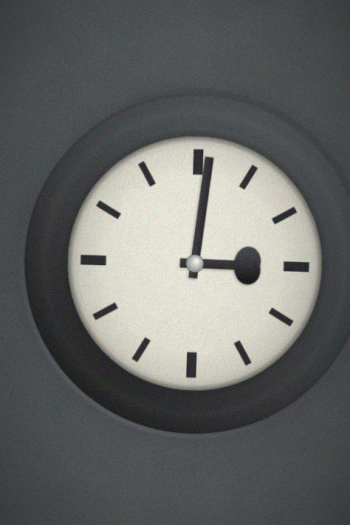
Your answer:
**3:01**
